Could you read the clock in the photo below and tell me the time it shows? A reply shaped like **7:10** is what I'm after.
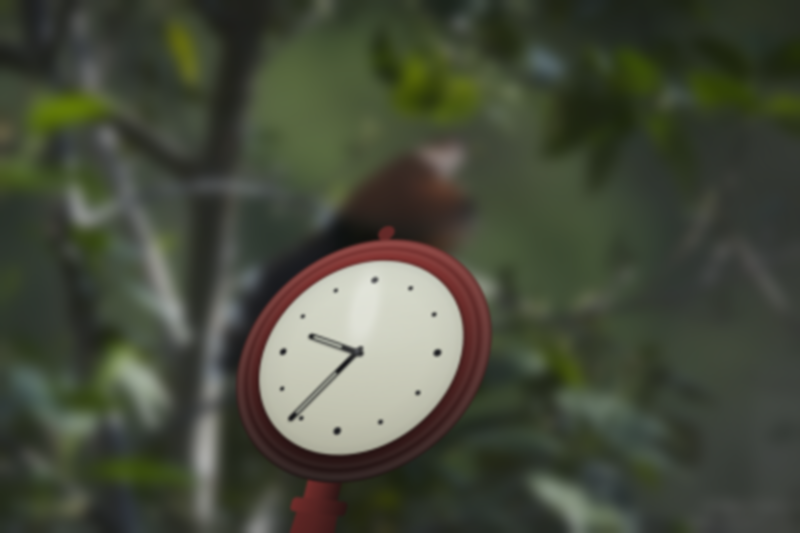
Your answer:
**9:36**
